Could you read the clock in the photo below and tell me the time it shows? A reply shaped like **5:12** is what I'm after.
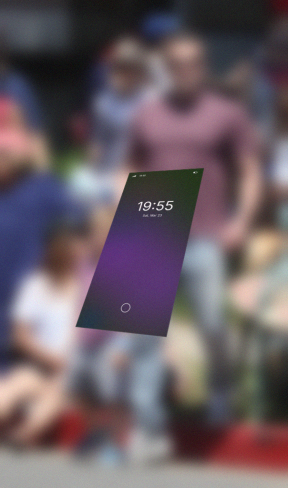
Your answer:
**19:55**
